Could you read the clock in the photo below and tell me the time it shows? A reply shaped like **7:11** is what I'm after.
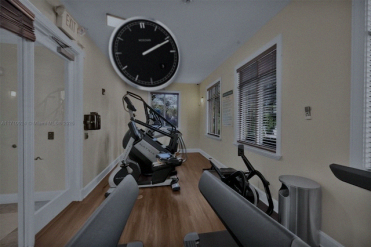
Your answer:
**2:11**
